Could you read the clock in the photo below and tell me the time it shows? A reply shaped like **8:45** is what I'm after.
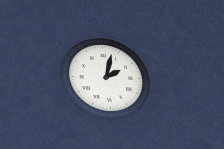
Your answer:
**2:03**
